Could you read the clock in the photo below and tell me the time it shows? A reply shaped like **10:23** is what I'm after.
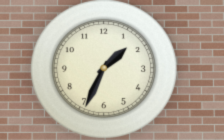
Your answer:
**1:34**
